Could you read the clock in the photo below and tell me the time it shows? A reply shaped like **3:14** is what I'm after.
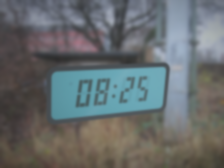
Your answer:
**8:25**
